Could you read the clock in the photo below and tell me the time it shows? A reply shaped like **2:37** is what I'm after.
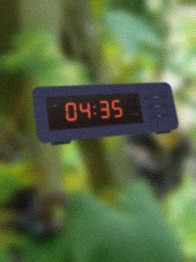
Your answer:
**4:35**
